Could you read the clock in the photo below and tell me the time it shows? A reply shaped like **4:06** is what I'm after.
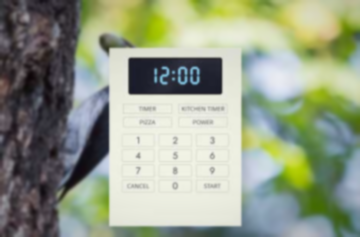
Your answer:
**12:00**
